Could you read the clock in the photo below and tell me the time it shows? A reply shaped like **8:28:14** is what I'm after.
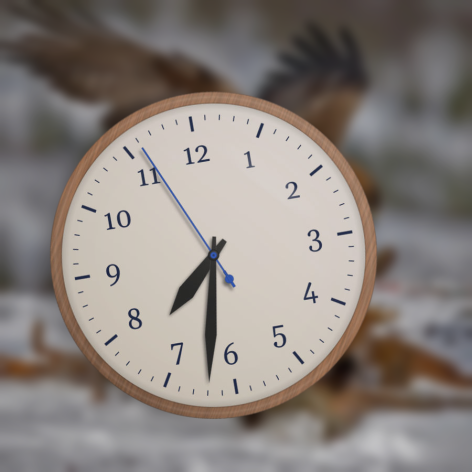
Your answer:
**7:31:56**
